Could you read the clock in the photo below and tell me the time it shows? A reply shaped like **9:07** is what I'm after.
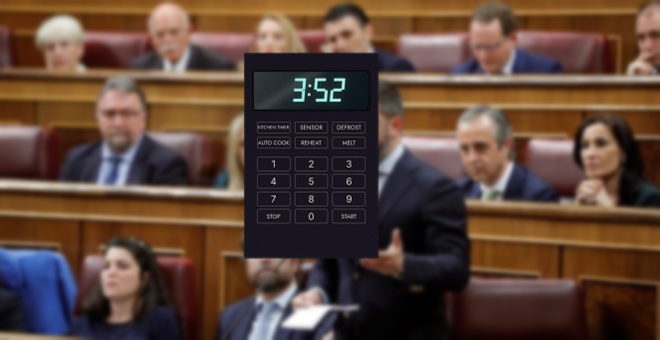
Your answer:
**3:52**
